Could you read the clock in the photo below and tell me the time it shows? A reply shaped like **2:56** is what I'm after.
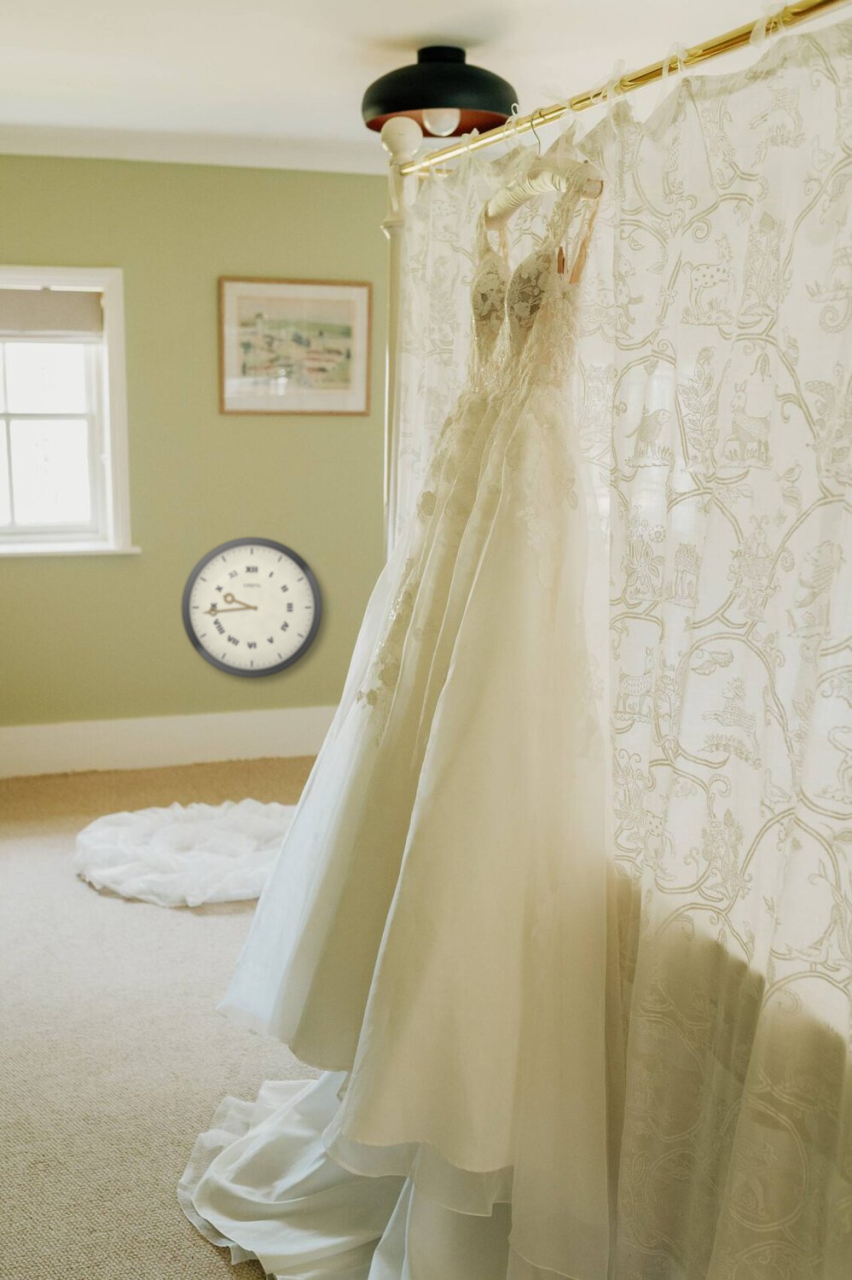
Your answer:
**9:44**
